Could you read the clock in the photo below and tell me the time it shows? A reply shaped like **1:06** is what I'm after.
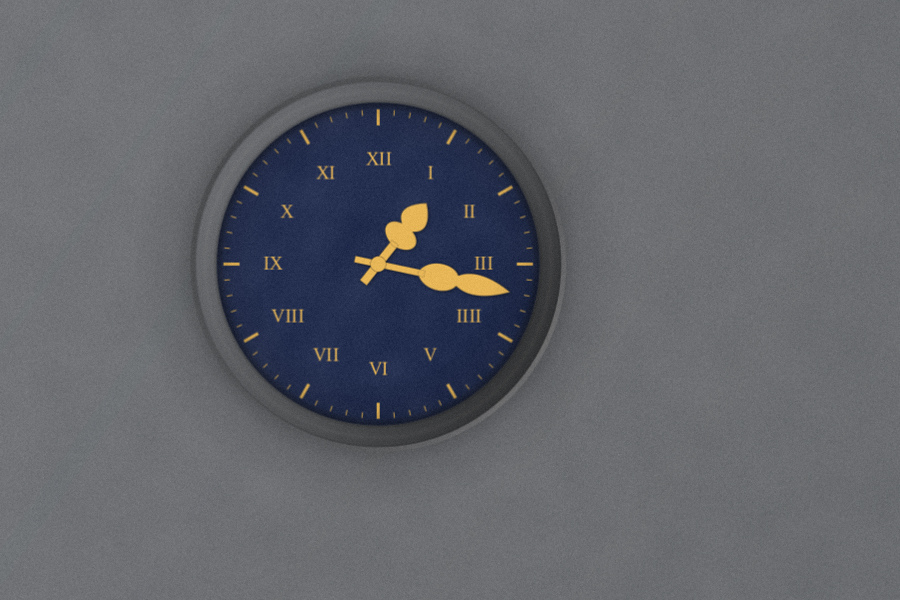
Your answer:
**1:17**
